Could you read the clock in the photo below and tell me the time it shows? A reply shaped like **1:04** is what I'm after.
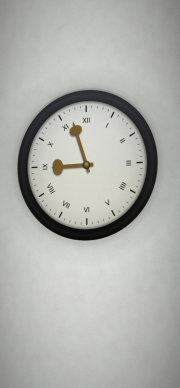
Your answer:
**8:57**
